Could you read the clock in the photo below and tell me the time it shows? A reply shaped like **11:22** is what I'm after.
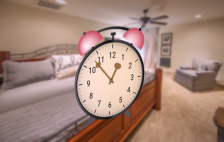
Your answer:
**12:53**
